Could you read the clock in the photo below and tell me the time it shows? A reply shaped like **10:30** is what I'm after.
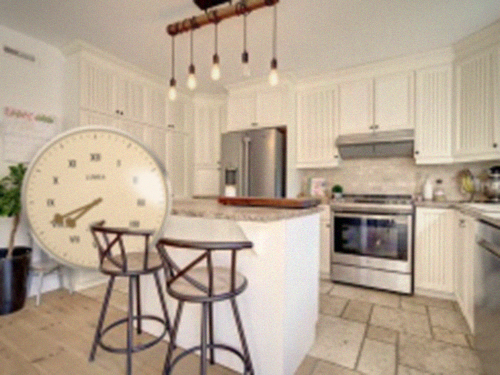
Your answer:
**7:41**
